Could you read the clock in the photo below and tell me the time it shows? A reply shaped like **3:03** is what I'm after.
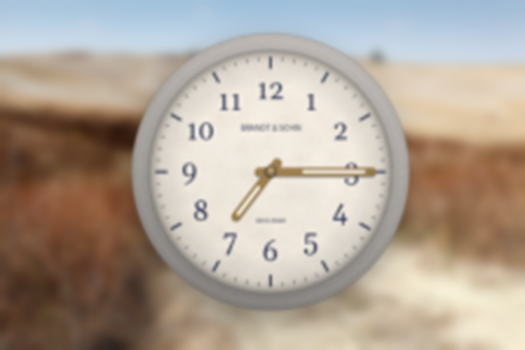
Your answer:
**7:15**
